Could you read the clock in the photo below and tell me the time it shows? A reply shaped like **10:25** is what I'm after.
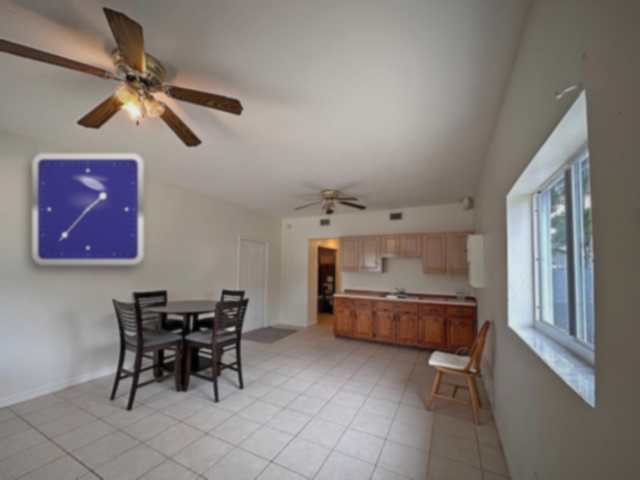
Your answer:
**1:37**
